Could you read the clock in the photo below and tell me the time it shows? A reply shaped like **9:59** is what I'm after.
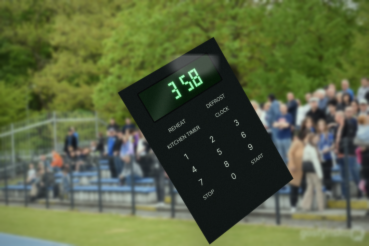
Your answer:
**3:58**
